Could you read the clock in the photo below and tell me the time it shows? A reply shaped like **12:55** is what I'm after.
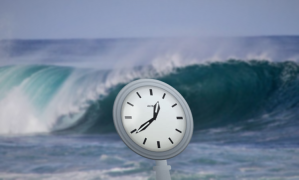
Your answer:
**12:39**
